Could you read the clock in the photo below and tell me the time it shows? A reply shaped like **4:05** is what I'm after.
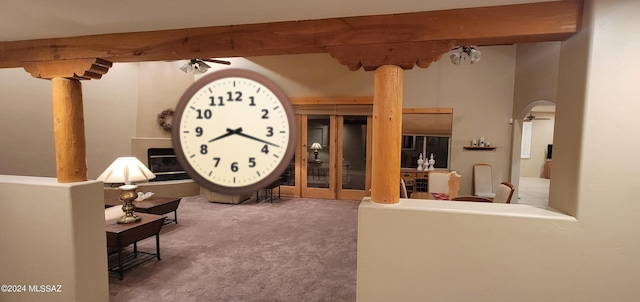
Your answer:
**8:18**
